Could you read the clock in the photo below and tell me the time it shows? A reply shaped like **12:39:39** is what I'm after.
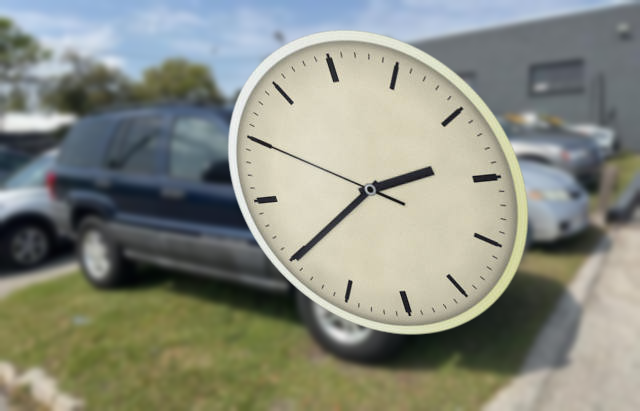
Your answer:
**2:39:50**
